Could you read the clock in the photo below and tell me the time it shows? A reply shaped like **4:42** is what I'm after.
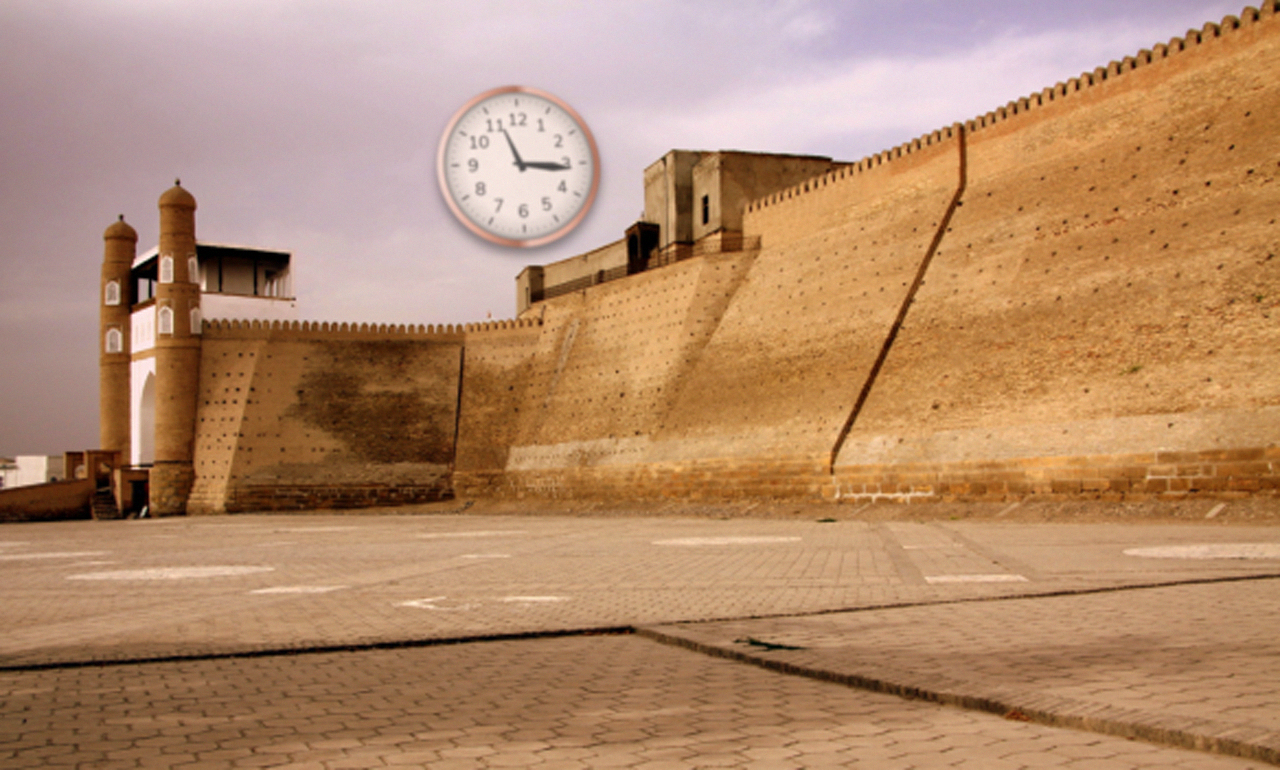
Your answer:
**11:16**
